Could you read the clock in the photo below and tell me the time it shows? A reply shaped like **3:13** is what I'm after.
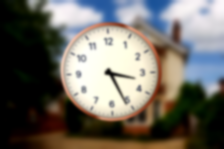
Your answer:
**3:26**
